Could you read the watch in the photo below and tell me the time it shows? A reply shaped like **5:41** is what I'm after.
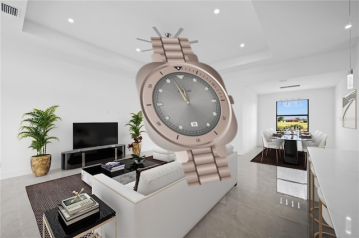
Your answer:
**11:57**
